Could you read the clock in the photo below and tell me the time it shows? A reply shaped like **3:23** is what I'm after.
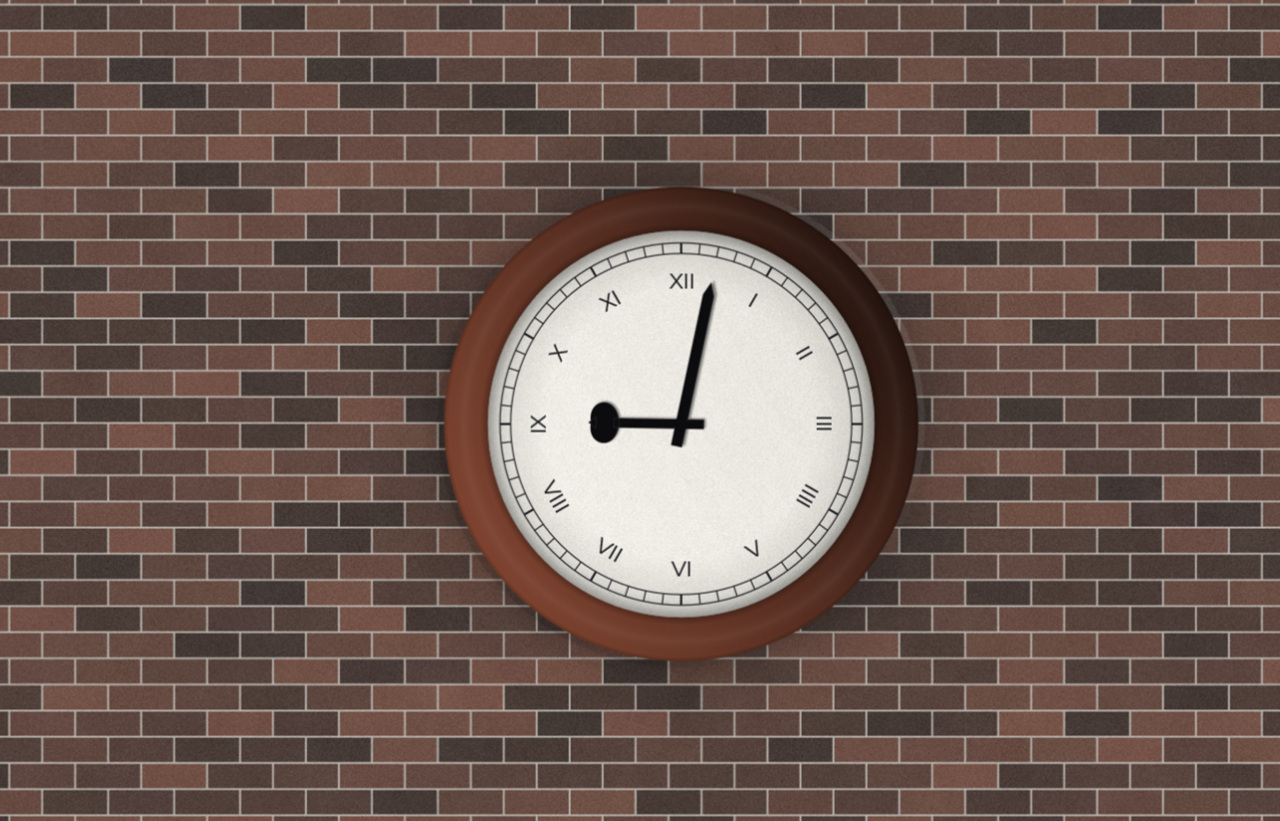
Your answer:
**9:02**
